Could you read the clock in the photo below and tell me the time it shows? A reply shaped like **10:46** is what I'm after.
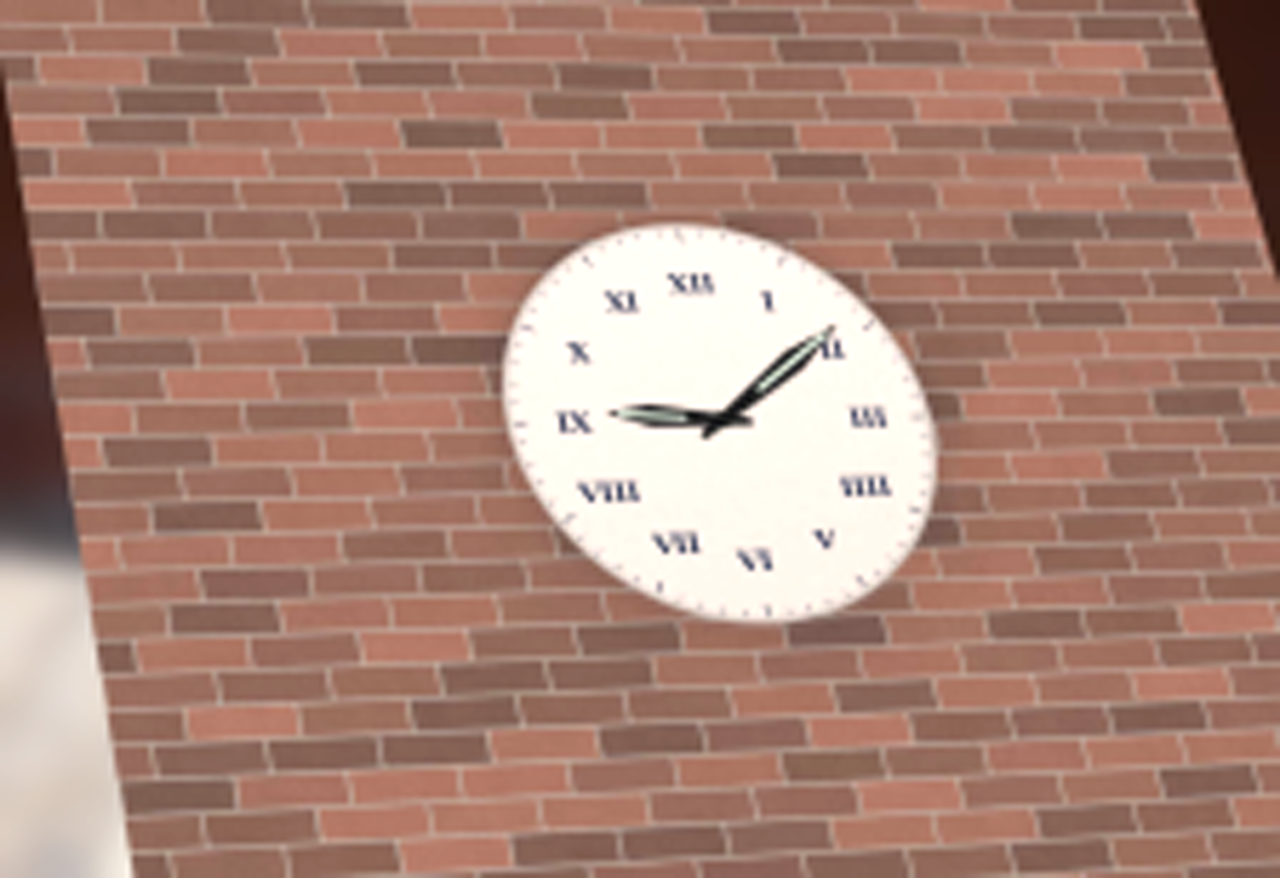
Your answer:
**9:09**
